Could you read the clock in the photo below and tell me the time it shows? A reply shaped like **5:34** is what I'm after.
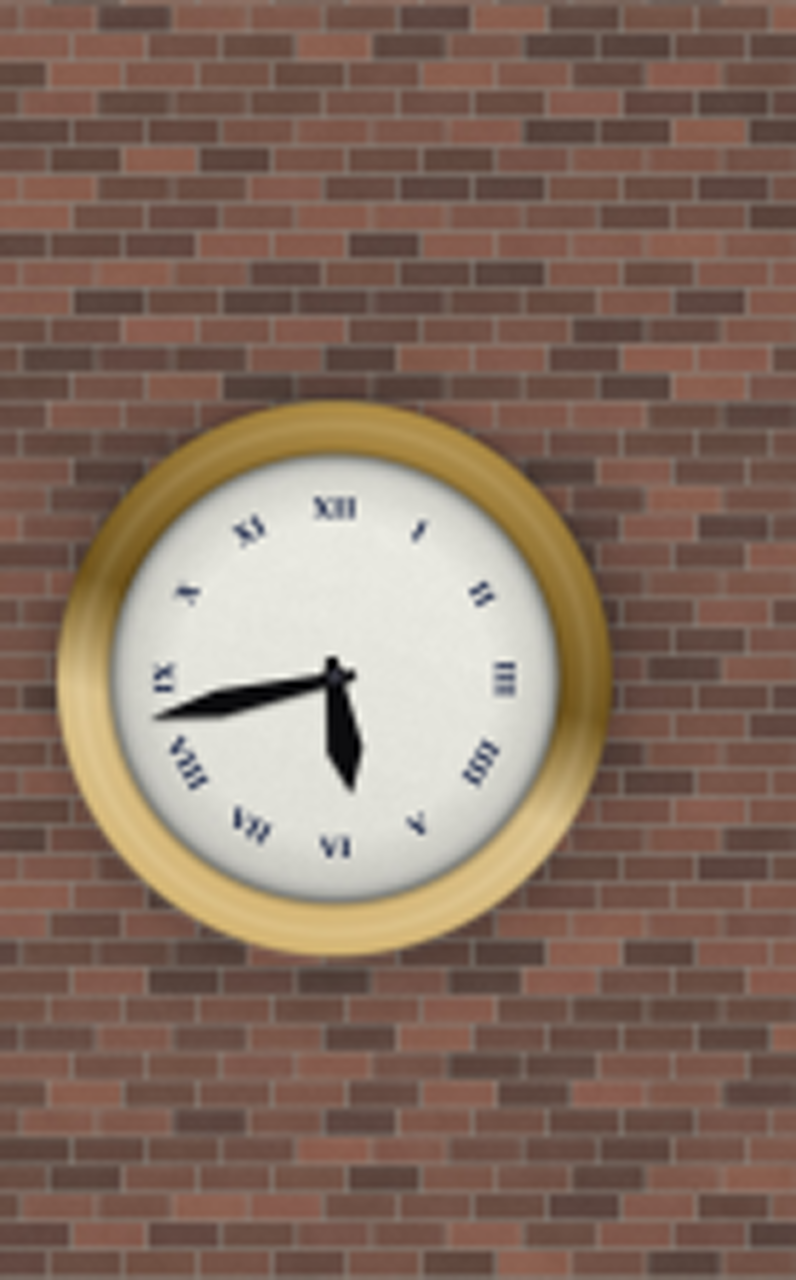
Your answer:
**5:43**
